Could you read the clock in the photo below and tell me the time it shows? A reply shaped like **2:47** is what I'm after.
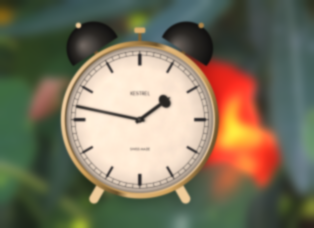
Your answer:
**1:47**
